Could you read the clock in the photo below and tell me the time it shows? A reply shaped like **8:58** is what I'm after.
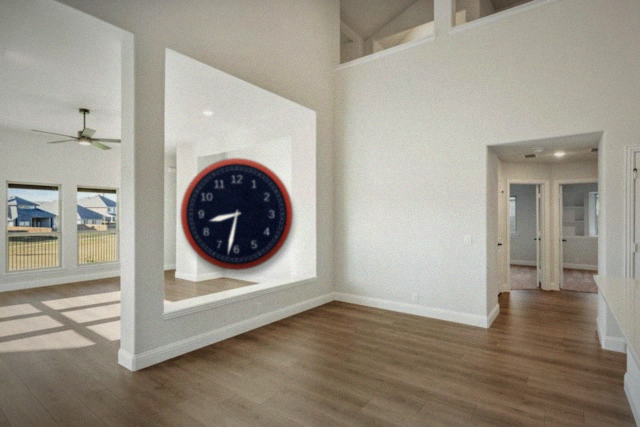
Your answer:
**8:32**
